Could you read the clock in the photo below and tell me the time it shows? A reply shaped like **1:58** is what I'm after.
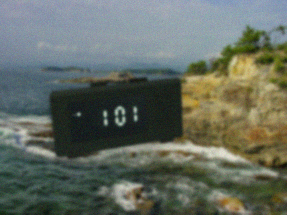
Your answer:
**1:01**
